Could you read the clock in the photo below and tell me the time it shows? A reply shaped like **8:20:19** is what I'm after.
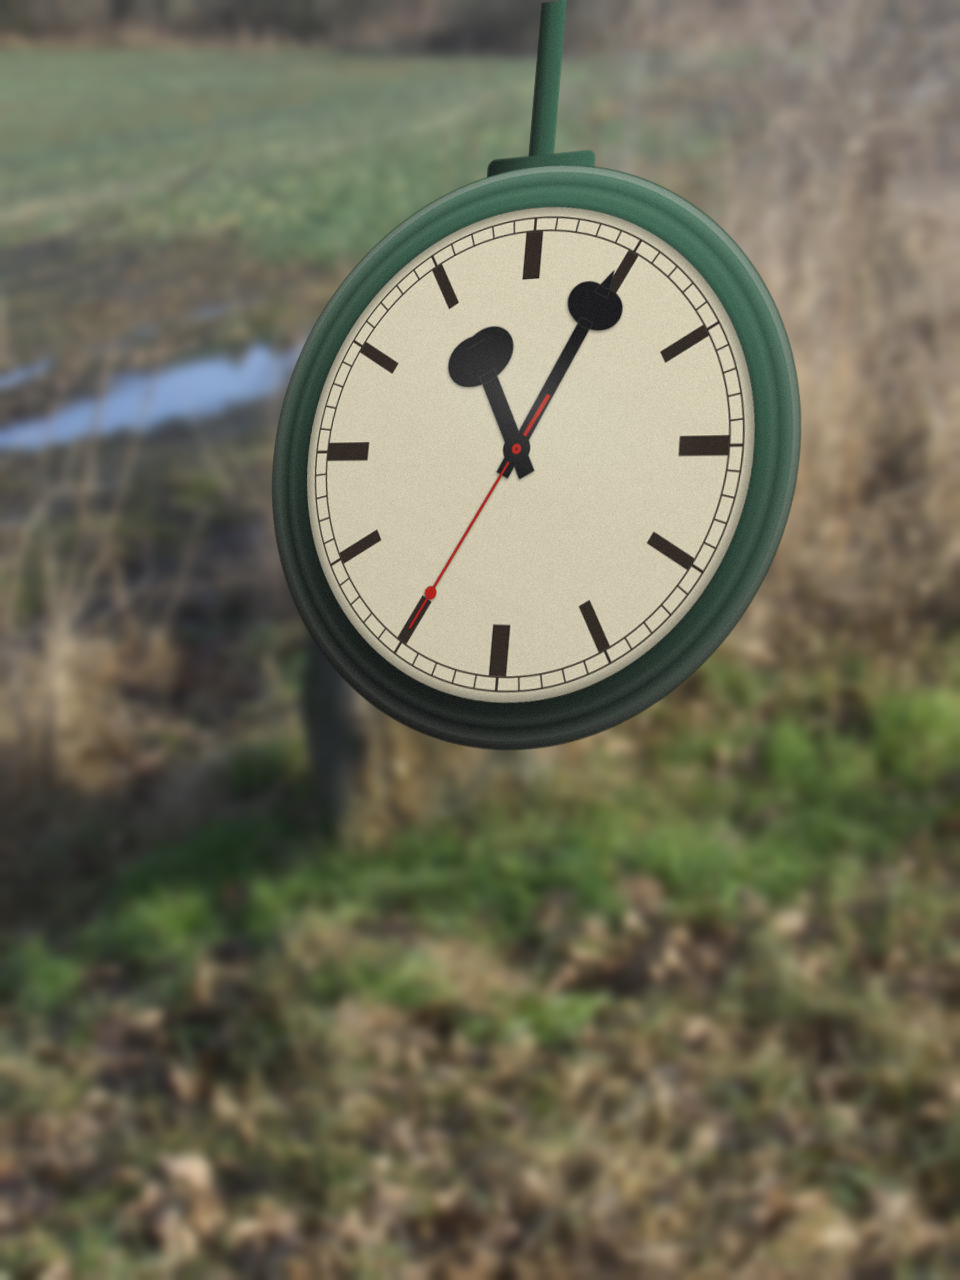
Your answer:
**11:04:35**
